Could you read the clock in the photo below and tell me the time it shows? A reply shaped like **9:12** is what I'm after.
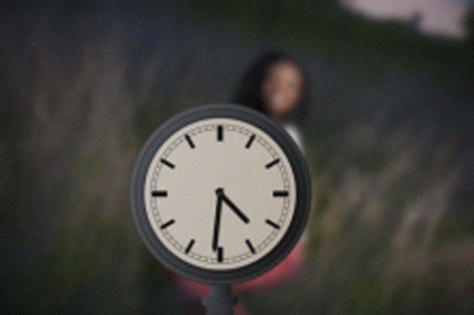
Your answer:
**4:31**
